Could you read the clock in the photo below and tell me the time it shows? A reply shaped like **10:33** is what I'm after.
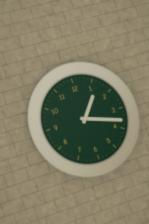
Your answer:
**1:18**
